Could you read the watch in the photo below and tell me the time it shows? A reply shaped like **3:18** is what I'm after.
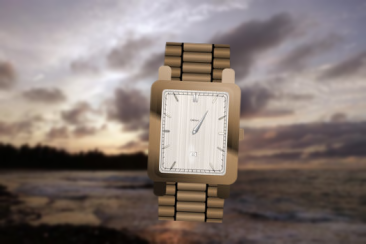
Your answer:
**1:05**
